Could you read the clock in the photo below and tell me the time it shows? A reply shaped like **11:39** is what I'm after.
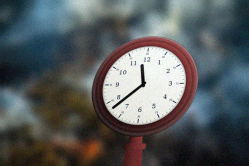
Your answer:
**11:38**
